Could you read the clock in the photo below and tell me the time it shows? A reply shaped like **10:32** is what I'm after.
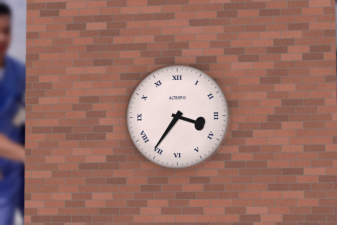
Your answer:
**3:36**
